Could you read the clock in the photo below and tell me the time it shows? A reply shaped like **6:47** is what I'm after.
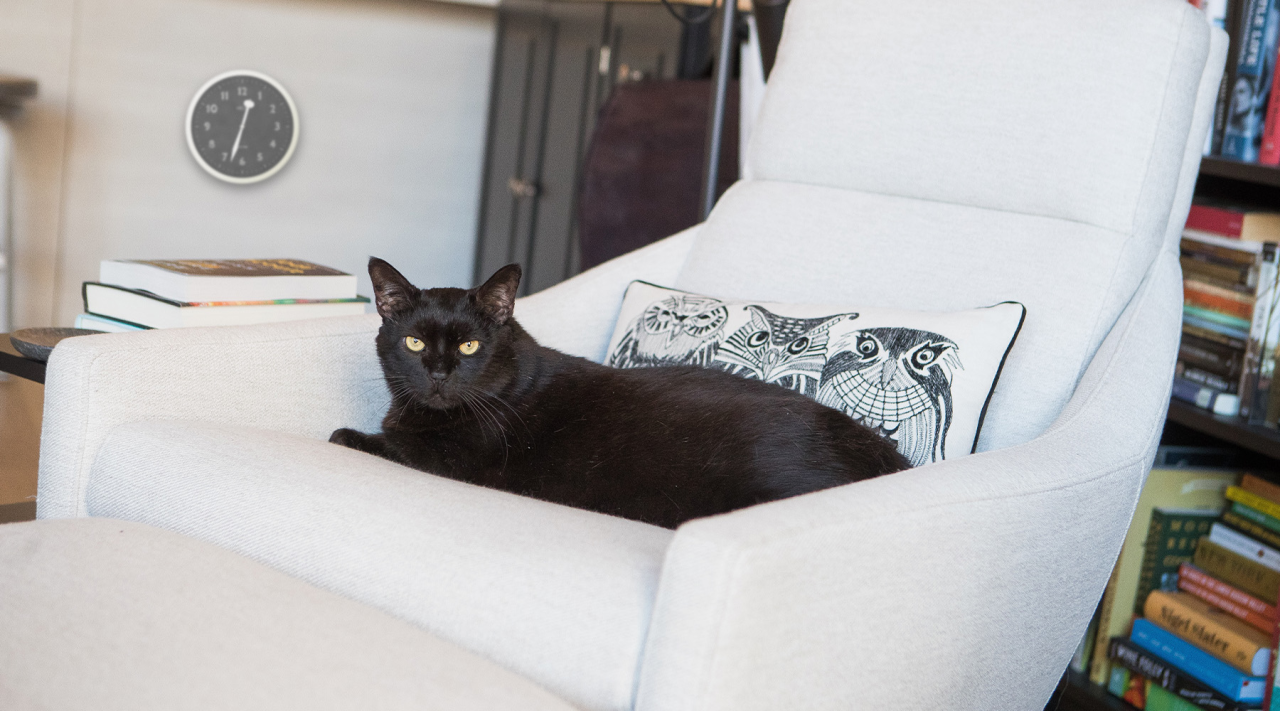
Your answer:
**12:33**
